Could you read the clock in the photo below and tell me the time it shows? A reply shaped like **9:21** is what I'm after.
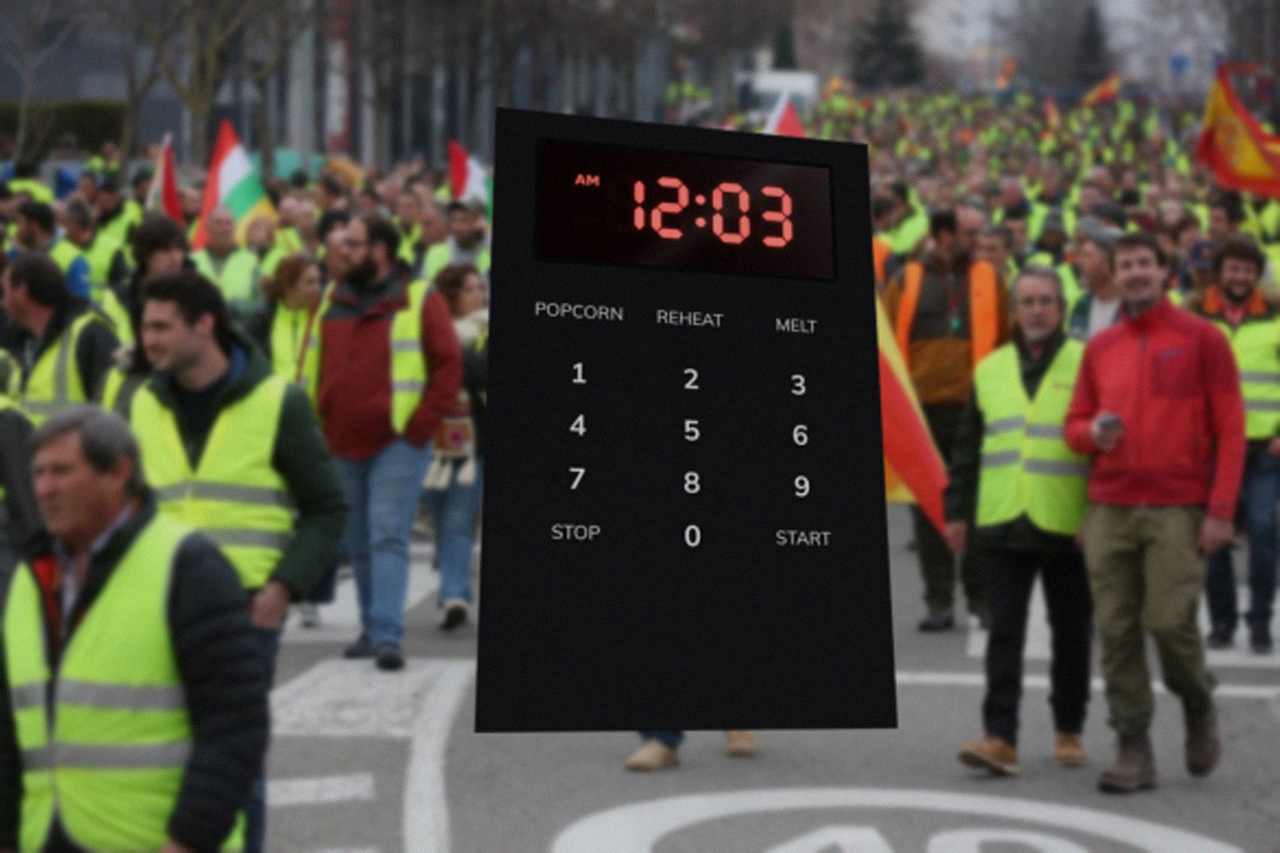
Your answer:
**12:03**
